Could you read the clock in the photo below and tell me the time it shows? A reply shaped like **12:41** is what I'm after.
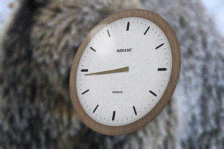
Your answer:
**8:44**
